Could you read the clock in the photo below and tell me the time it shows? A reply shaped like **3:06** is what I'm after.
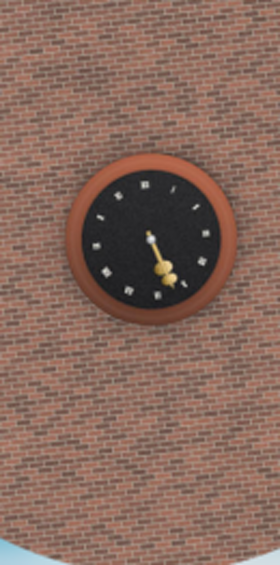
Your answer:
**5:27**
